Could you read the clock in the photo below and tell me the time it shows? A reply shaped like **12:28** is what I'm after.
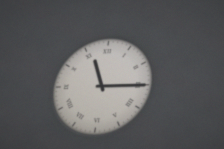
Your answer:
**11:15**
